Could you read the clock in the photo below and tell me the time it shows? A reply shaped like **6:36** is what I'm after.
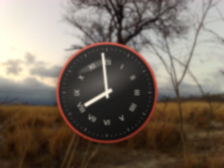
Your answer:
**7:59**
